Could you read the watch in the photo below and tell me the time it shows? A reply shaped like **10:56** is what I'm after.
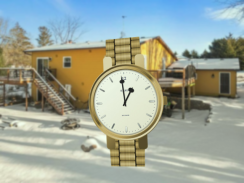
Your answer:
**12:59**
